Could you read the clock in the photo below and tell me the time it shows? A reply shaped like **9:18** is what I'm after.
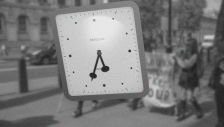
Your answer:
**5:34**
